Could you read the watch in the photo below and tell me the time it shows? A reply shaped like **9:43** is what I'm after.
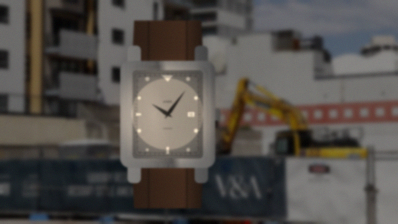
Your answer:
**10:06**
